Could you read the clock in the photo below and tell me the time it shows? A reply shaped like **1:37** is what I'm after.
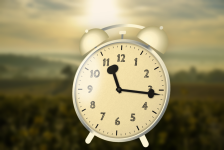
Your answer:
**11:16**
